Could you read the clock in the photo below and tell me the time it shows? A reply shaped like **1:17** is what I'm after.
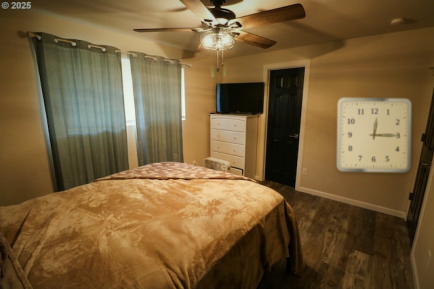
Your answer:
**12:15**
